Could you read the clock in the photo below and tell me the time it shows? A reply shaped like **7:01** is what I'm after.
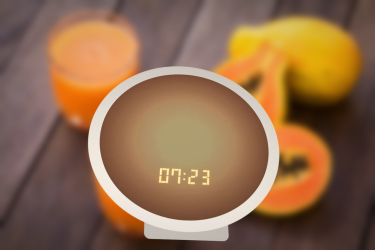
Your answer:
**7:23**
